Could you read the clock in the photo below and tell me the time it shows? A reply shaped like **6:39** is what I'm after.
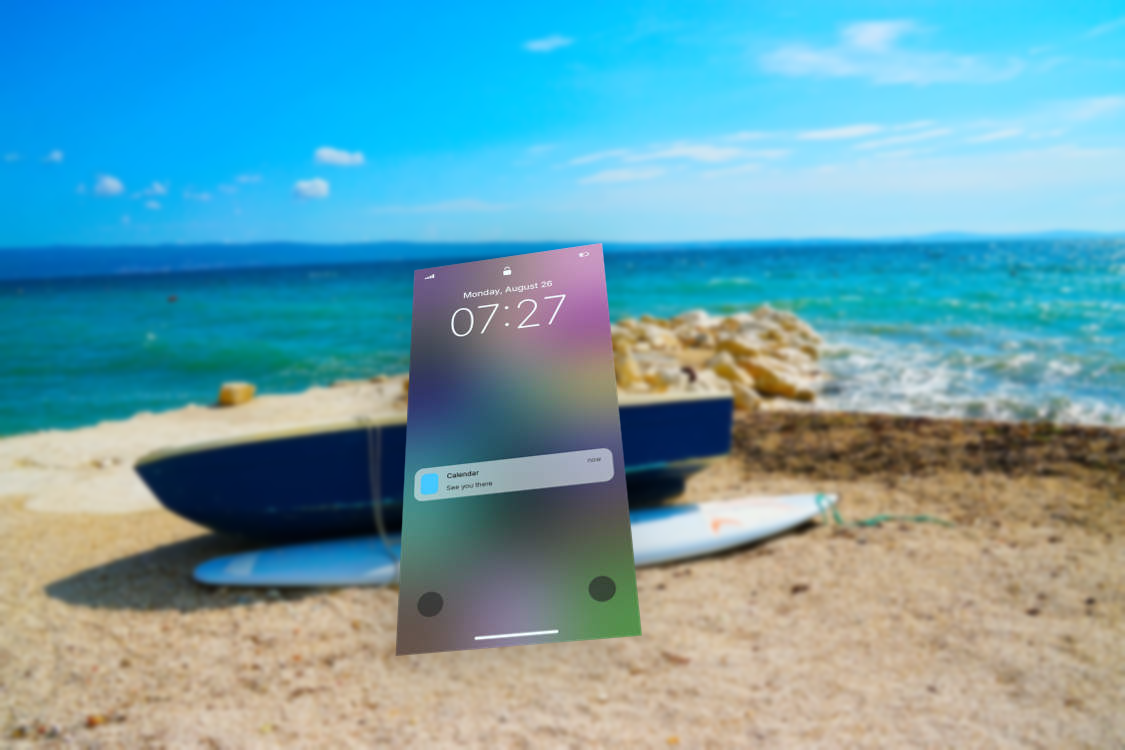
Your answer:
**7:27**
